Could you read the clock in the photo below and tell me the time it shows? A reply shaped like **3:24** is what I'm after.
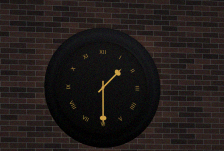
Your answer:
**1:30**
